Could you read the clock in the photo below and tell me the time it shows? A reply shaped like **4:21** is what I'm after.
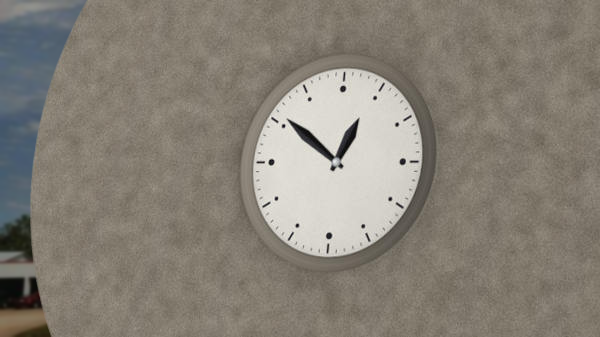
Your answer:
**12:51**
